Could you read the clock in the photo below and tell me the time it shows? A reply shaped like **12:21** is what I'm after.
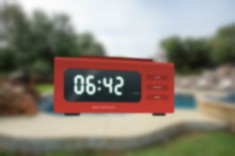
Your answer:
**6:42**
